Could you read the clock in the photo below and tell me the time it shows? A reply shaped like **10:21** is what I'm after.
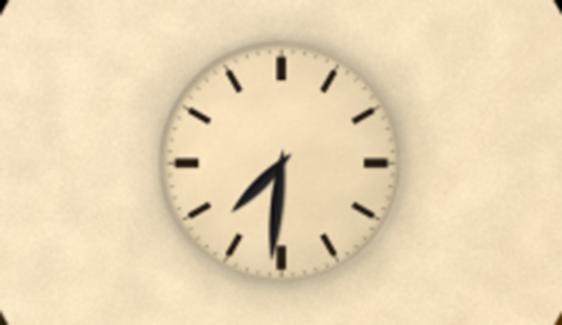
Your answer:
**7:31**
